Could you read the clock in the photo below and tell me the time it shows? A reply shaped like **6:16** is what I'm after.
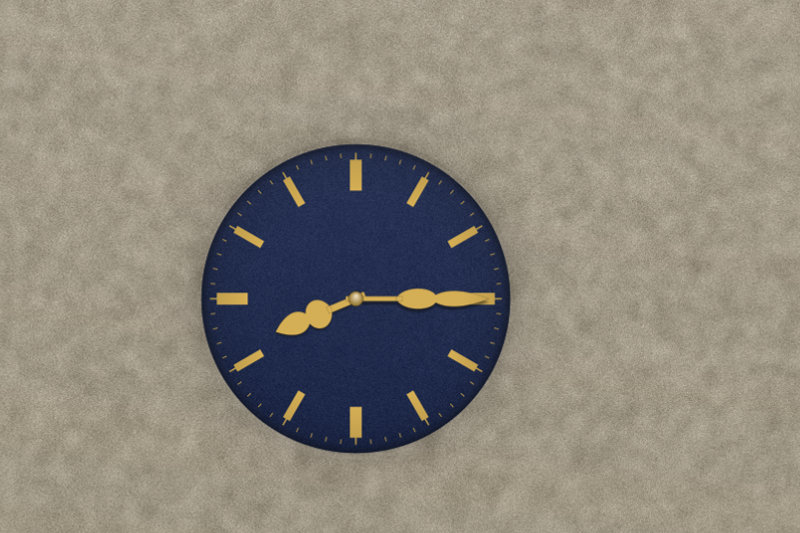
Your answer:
**8:15**
